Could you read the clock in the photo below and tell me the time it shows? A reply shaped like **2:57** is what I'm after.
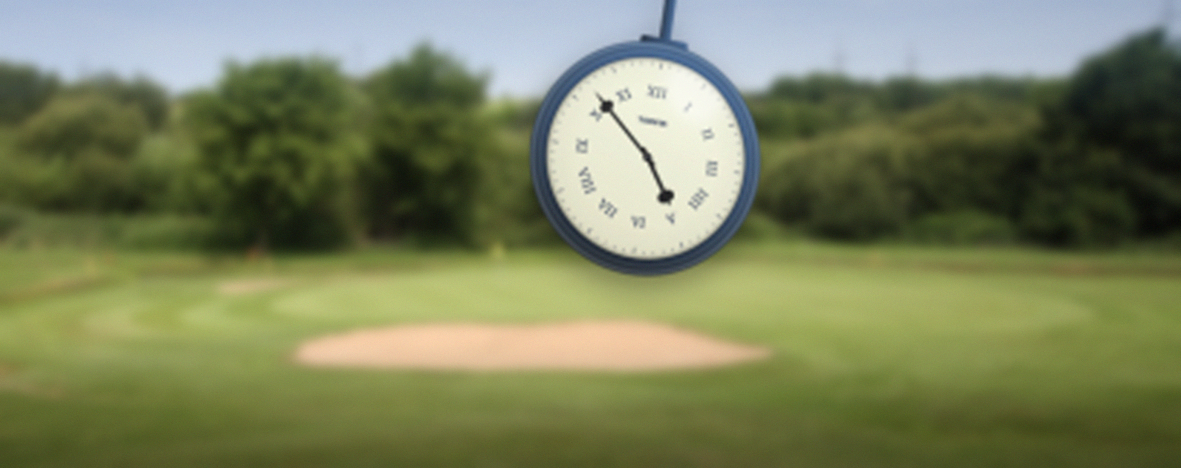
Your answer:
**4:52**
